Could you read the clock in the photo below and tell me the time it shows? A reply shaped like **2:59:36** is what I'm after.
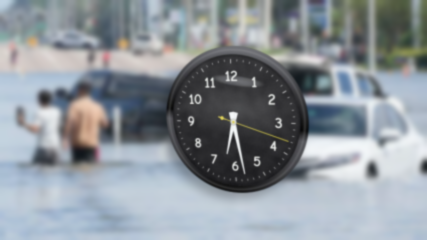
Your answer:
**6:28:18**
